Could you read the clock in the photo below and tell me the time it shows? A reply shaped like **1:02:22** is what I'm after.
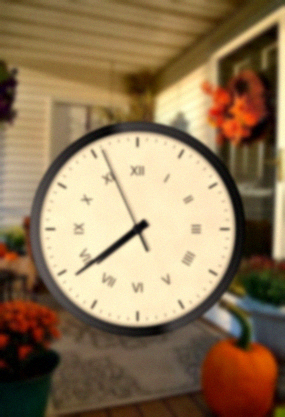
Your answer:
**7:38:56**
